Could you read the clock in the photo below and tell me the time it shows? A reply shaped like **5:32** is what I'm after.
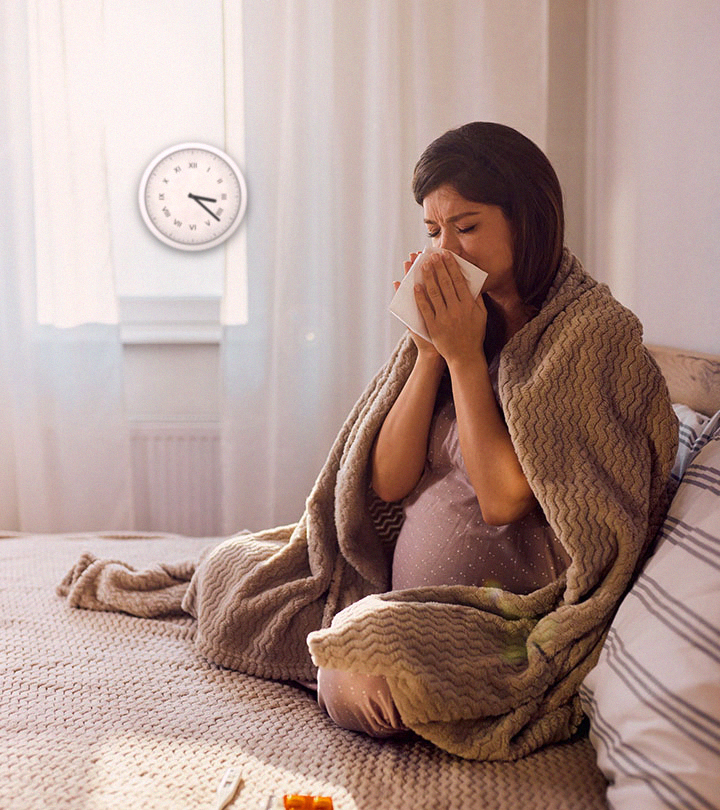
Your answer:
**3:22**
